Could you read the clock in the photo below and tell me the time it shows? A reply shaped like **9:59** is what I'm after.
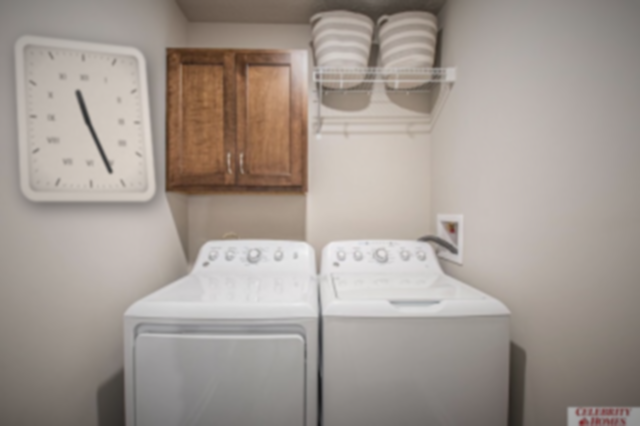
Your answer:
**11:26**
